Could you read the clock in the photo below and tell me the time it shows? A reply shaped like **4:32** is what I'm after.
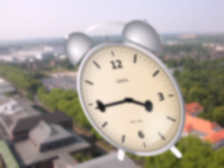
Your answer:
**3:44**
